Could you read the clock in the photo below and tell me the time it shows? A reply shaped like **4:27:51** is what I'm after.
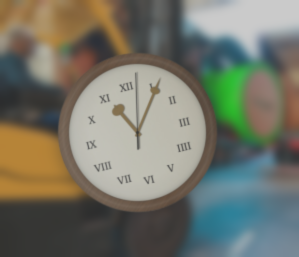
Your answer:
**11:06:02**
